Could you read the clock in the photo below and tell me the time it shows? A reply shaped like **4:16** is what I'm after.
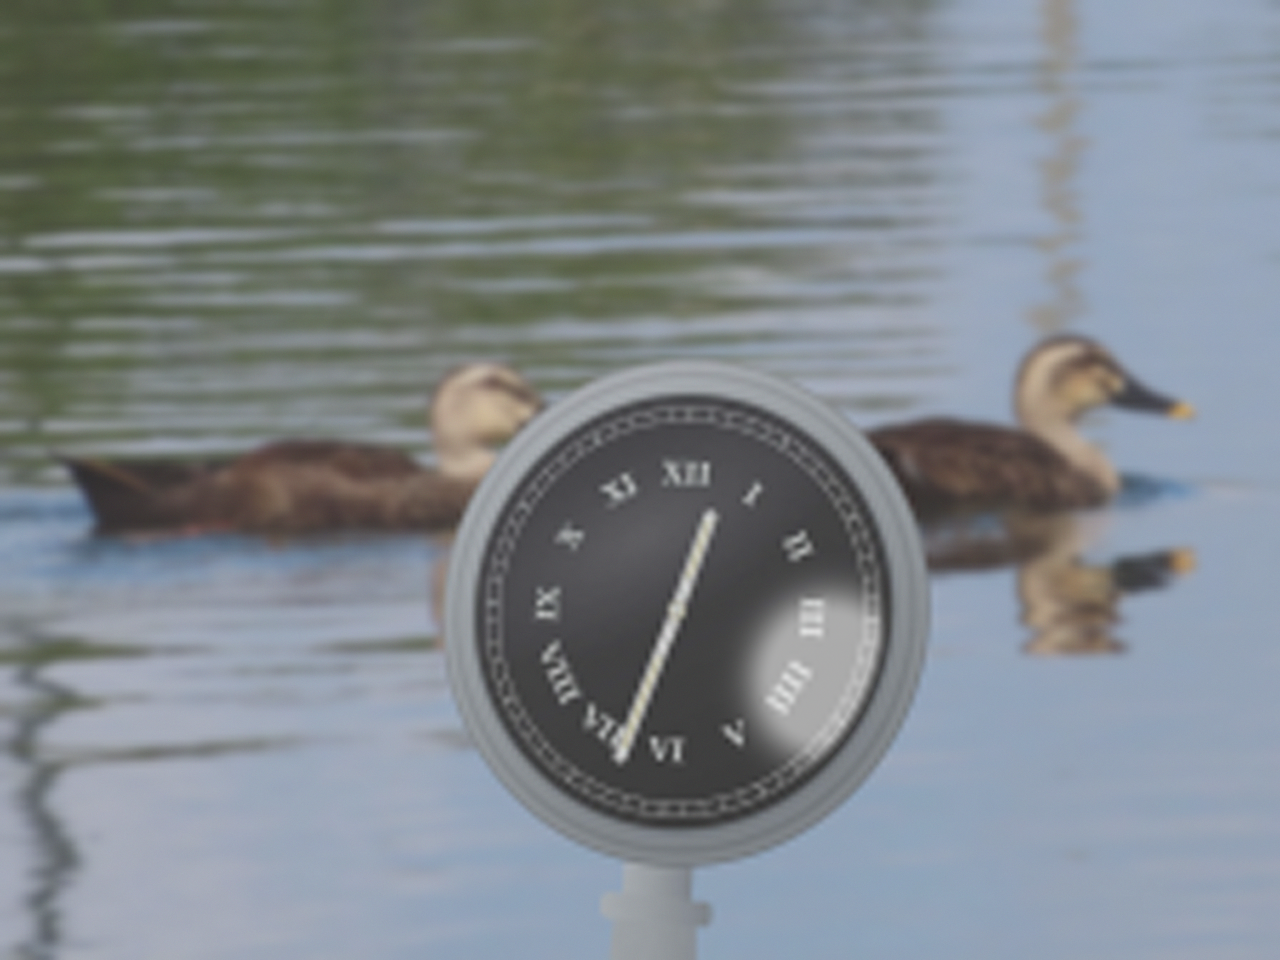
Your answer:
**12:33**
